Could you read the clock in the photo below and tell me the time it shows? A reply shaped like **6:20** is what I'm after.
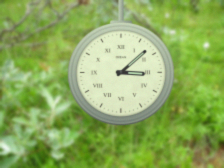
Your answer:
**3:08**
